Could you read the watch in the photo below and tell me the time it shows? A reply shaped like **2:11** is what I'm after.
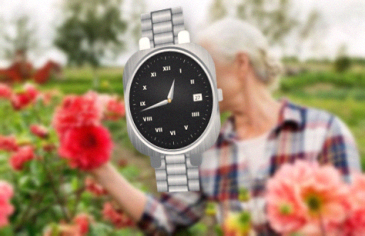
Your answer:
**12:43**
